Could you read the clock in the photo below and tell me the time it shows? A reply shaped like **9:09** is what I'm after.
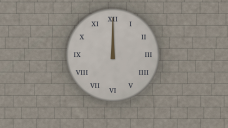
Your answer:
**12:00**
